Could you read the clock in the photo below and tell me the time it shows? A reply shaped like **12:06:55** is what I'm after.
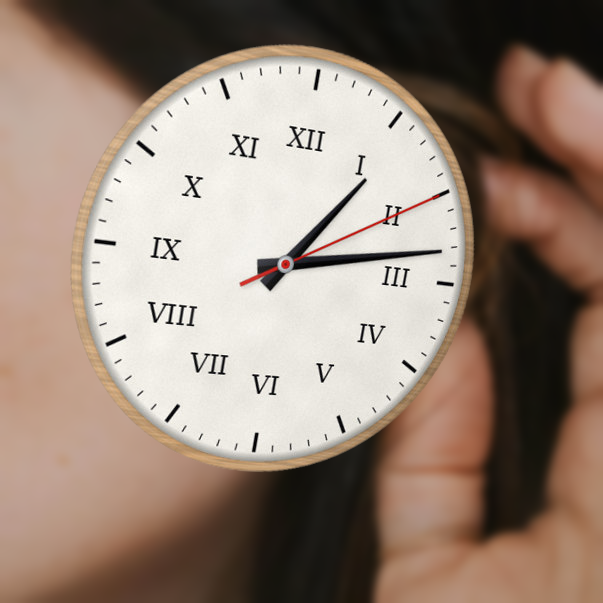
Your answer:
**1:13:10**
